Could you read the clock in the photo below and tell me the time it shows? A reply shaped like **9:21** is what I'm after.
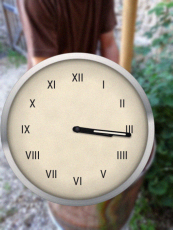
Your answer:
**3:16**
